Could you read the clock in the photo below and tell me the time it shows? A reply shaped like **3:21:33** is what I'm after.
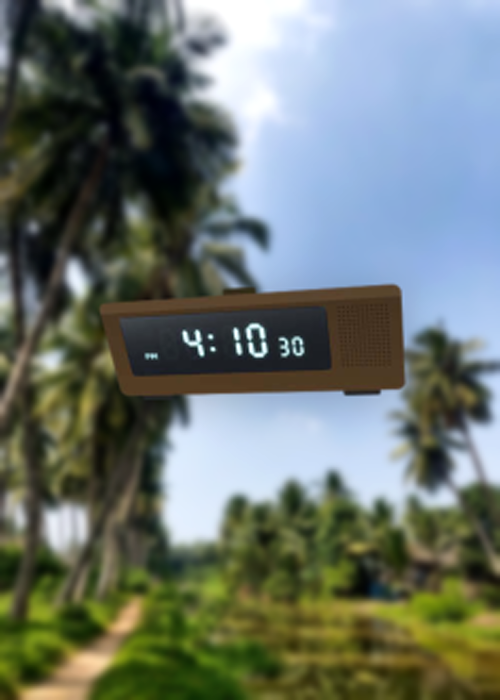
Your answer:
**4:10:30**
